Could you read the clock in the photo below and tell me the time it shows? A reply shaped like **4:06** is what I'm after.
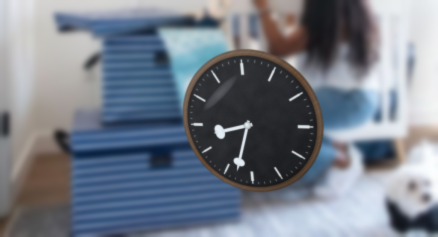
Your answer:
**8:33**
